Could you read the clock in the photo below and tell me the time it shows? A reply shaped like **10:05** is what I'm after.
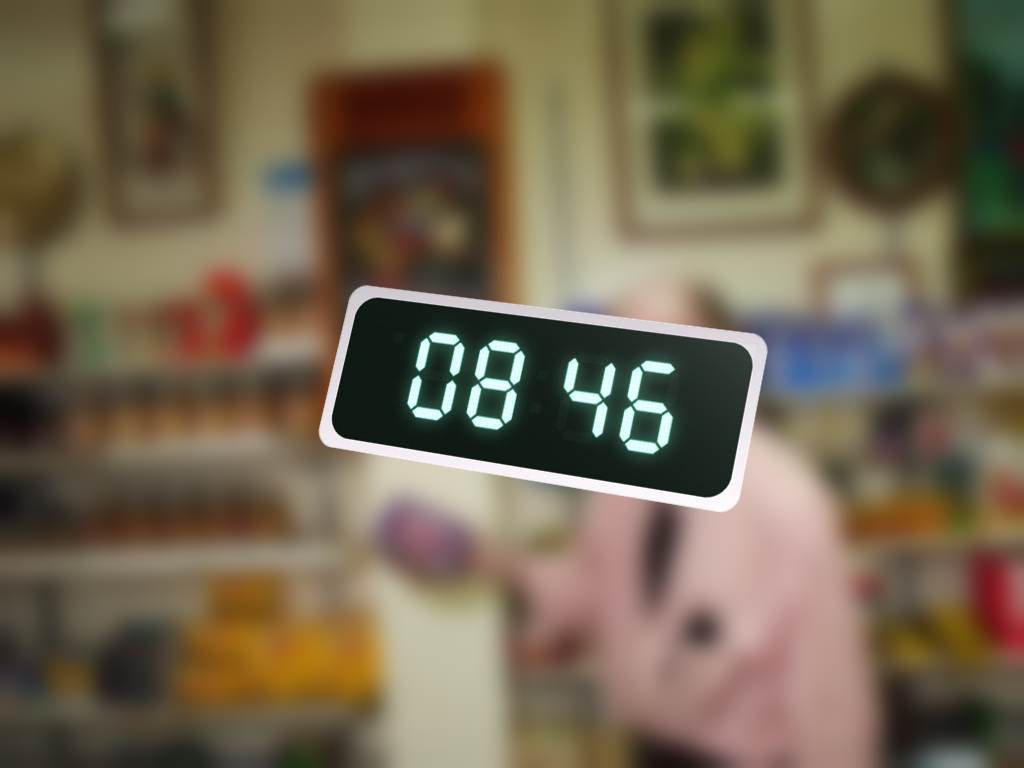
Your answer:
**8:46**
